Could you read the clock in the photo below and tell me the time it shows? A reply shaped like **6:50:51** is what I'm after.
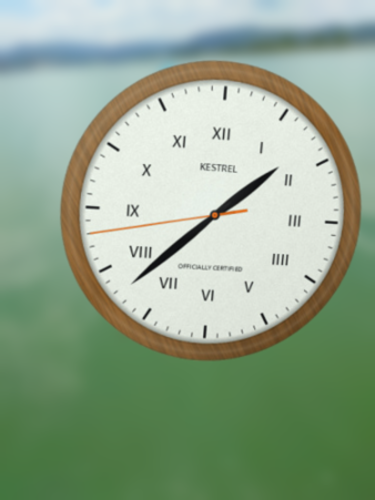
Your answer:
**1:37:43**
